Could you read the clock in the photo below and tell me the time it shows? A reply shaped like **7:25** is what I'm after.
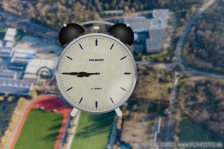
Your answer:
**8:45**
